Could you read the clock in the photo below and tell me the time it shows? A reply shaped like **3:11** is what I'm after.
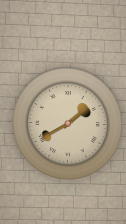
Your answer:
**1:40**
